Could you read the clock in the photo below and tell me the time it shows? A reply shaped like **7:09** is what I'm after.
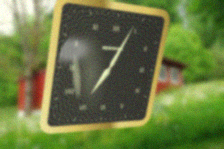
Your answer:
**7:04**
